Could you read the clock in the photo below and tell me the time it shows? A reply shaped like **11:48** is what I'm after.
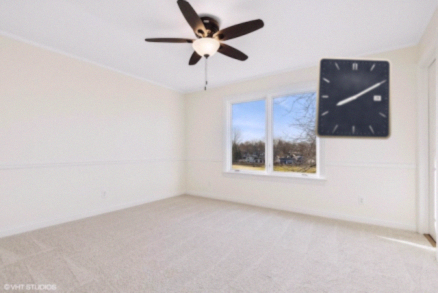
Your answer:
**8:10**
